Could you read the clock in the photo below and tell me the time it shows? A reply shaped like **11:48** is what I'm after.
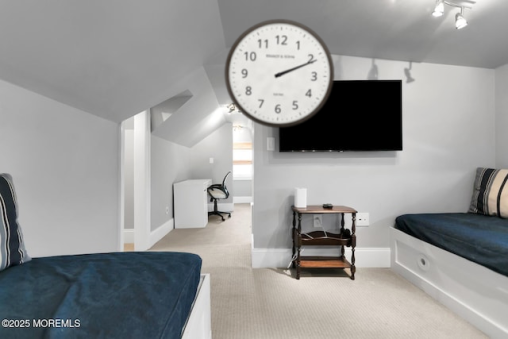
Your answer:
**2:11**
